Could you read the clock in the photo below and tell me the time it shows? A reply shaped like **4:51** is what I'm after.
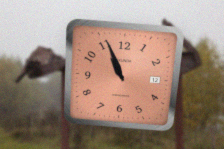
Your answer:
**10:56**
